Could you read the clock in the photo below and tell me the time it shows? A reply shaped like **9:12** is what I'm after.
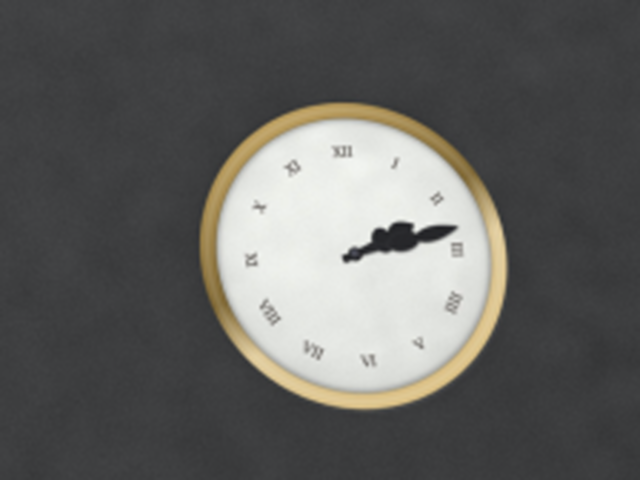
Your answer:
**2:13**
